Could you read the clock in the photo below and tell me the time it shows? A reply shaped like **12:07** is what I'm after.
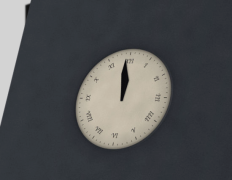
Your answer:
**11:59**
